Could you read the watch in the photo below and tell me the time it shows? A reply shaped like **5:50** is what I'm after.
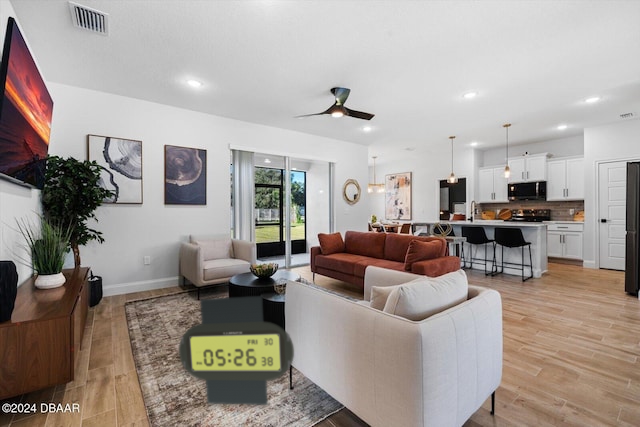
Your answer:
**5:26**
